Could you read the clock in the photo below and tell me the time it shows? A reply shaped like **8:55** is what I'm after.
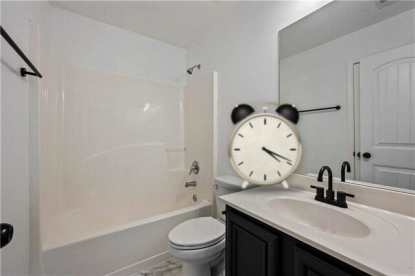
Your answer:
**4:19**
